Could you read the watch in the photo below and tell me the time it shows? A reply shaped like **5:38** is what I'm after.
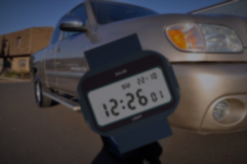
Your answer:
**12:26**
